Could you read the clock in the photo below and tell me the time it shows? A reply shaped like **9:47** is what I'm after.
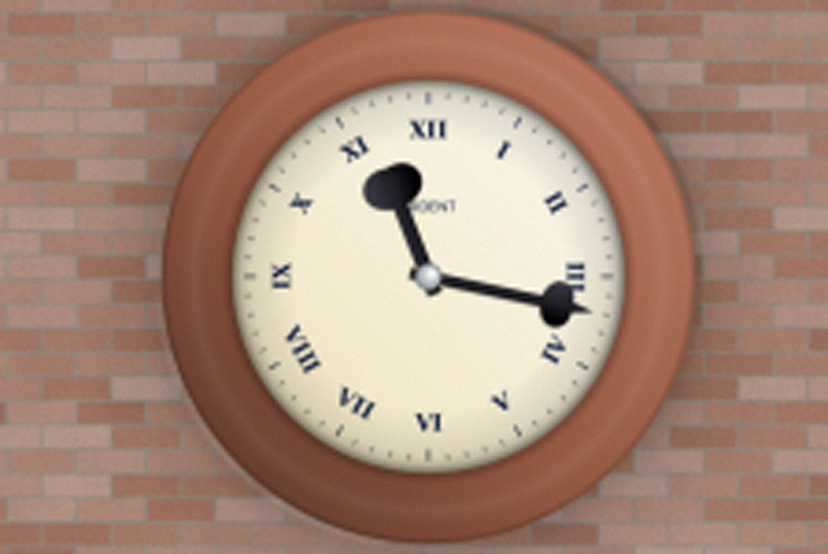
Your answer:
**11:17**
